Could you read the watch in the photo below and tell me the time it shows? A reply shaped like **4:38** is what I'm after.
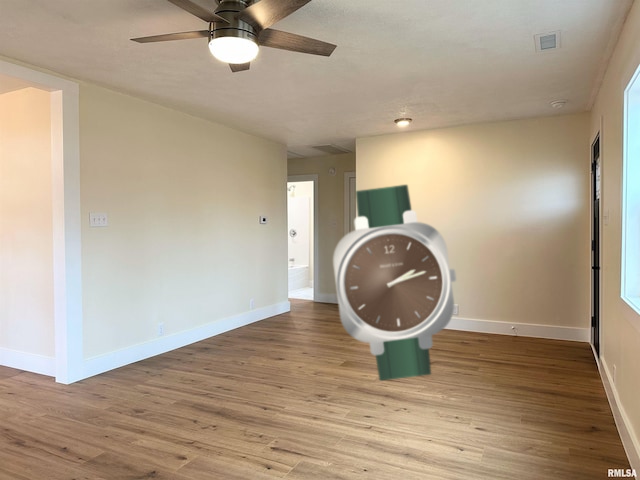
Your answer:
**2:13**
